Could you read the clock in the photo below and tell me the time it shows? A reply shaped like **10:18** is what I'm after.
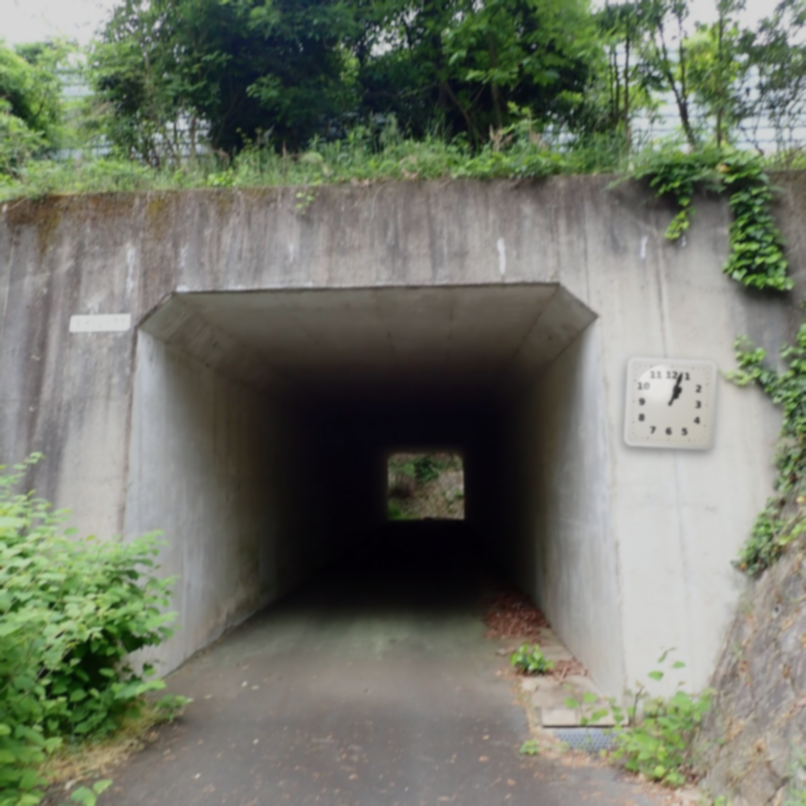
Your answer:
**1:03**
